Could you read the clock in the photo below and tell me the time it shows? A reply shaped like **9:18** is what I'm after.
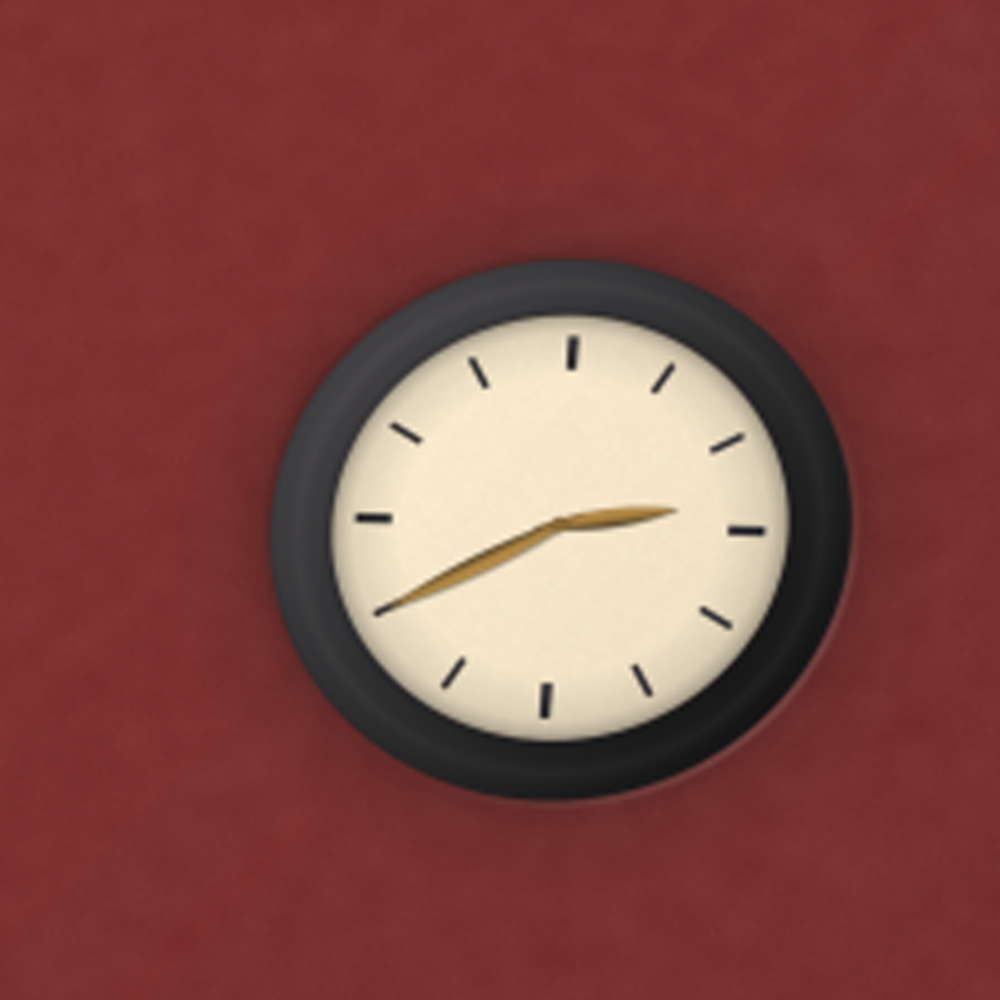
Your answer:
**2:40**
